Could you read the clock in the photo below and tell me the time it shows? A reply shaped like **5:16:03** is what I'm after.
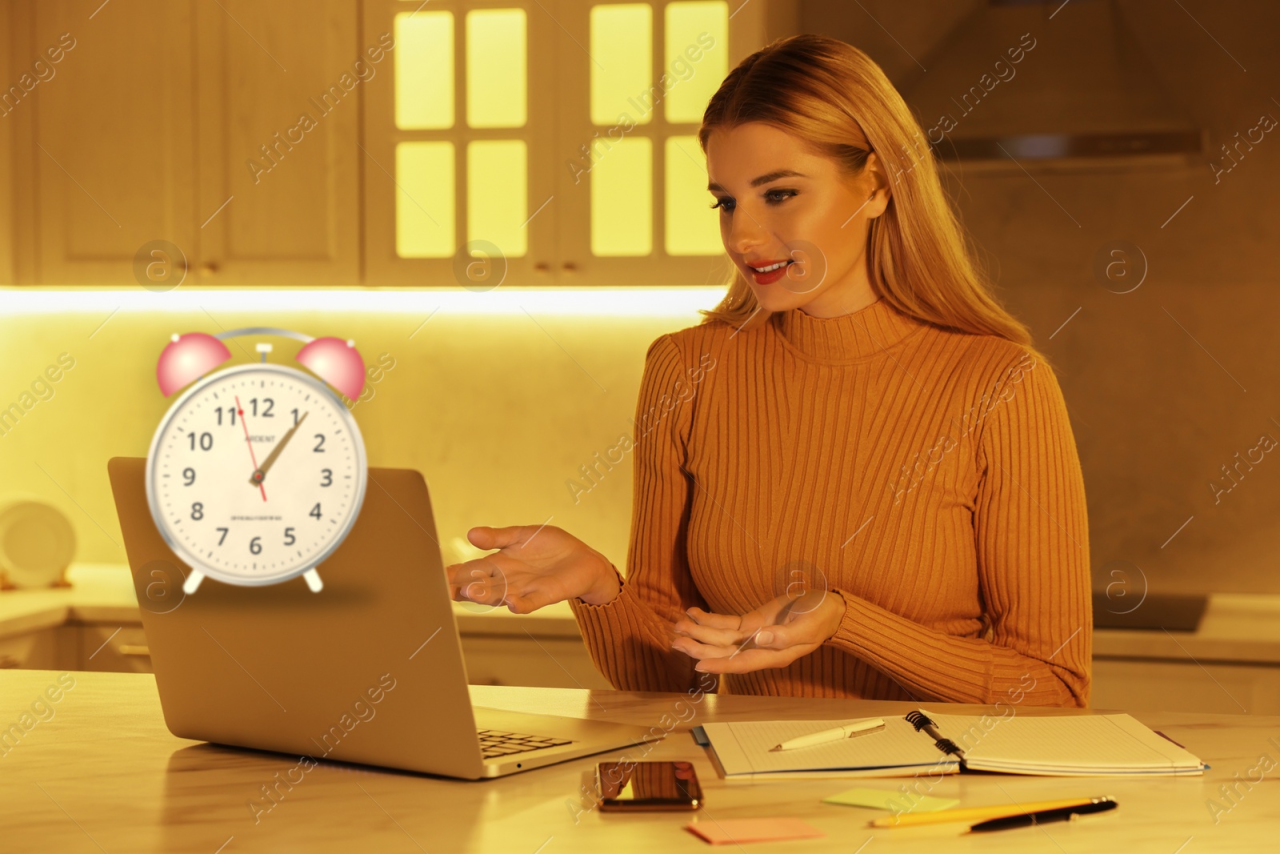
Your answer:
**1:05:57**
